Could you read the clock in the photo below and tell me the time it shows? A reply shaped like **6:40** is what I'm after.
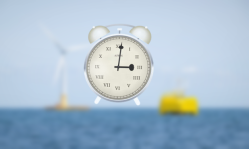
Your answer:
**3:01**
